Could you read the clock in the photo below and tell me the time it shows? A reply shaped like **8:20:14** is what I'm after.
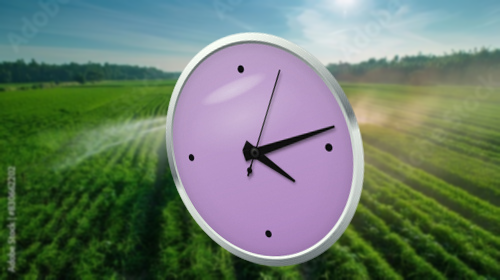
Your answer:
**4:13:05**
